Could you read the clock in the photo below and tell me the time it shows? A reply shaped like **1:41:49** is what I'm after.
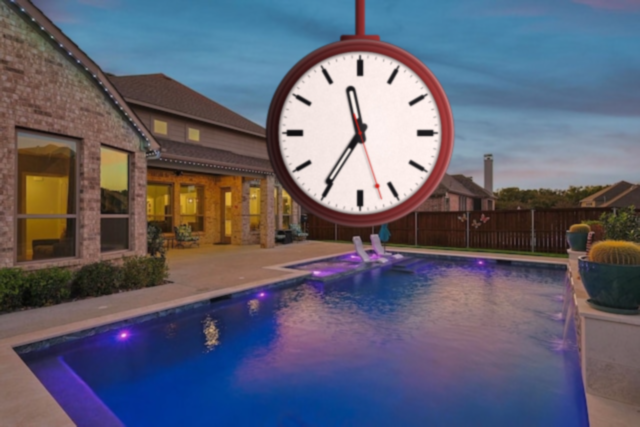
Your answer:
**11:35:27**
